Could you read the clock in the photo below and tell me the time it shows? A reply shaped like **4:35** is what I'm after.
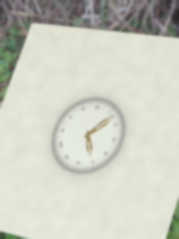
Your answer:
**5:07**
